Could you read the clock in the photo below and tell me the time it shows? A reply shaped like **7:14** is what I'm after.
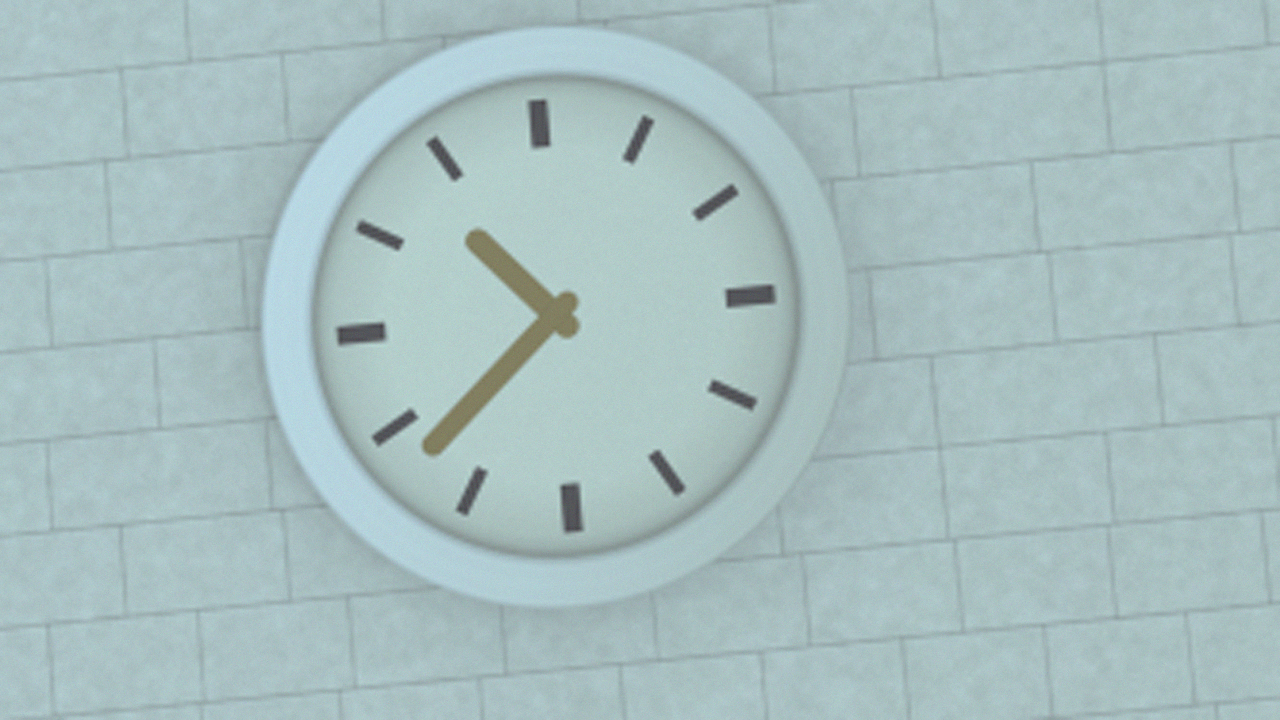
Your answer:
**10:38**
